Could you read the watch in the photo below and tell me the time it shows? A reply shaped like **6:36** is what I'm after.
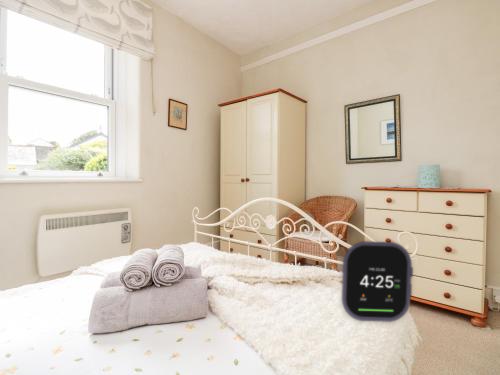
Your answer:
**4:25**
